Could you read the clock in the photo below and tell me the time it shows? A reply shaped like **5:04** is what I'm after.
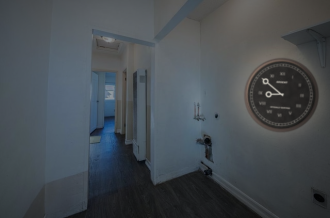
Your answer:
**8:51**
